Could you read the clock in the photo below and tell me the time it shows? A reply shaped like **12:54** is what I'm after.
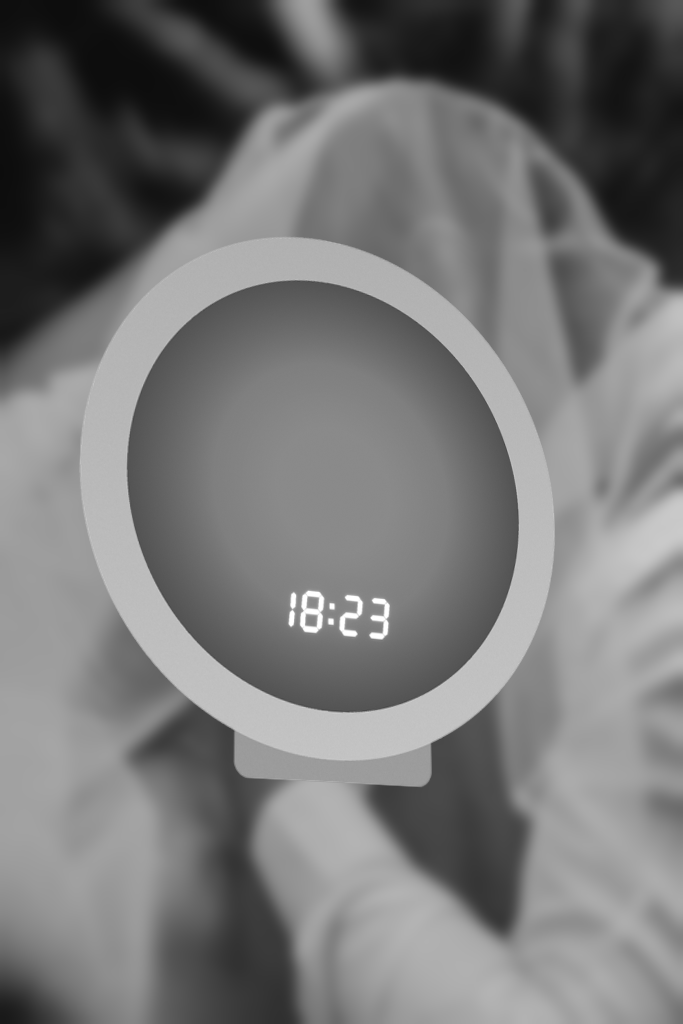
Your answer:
**18:23**
